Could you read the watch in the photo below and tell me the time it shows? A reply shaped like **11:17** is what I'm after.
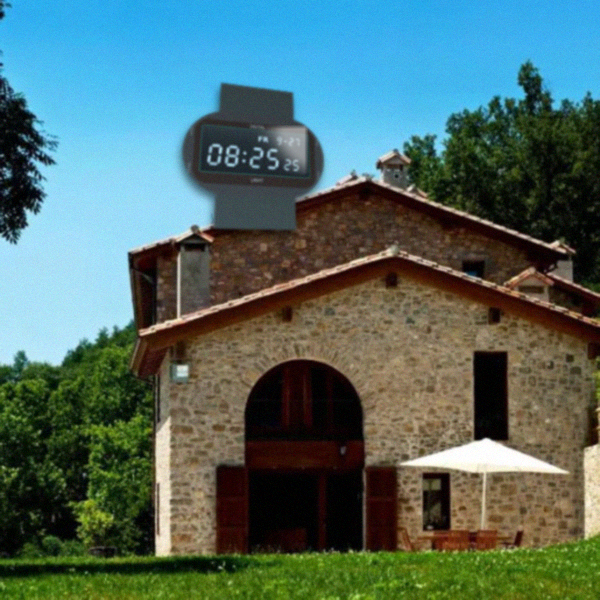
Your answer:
**8:25**
